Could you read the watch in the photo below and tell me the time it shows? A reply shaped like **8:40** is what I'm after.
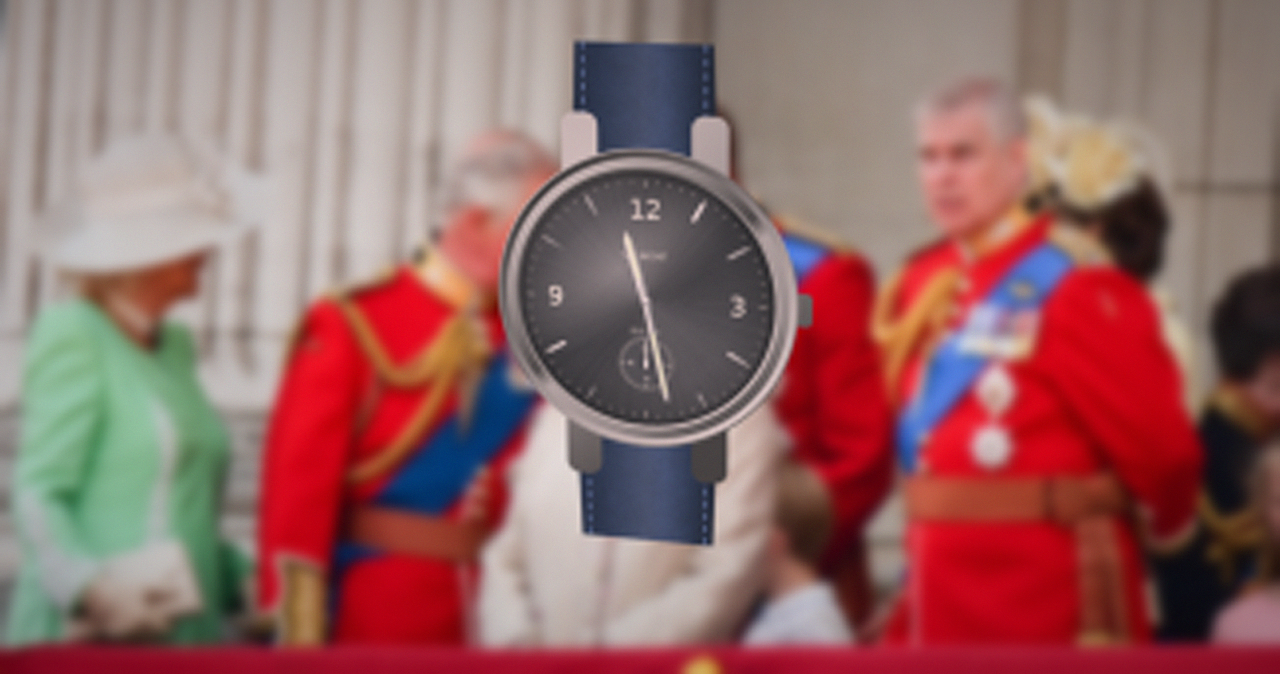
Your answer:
**11:28**
